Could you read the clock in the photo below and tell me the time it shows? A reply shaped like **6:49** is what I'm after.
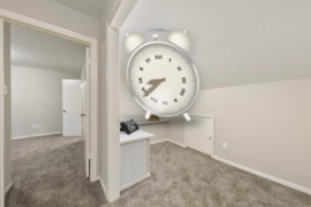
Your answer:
**8:39**
